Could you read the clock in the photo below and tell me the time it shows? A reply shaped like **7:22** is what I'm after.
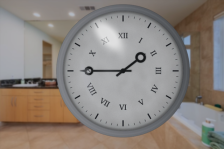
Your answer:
**1:45**
